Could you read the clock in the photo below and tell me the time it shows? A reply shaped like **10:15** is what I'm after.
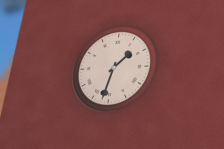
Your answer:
**1:32**
